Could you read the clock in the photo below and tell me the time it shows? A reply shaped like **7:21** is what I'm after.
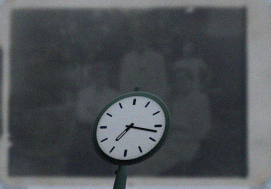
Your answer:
**7:17**
